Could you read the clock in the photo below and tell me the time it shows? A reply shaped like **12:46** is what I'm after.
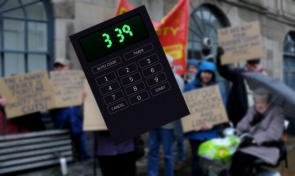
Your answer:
**3:39**
